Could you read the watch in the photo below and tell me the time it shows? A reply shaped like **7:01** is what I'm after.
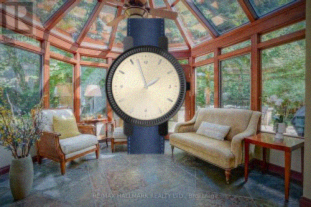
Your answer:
**1:57**
